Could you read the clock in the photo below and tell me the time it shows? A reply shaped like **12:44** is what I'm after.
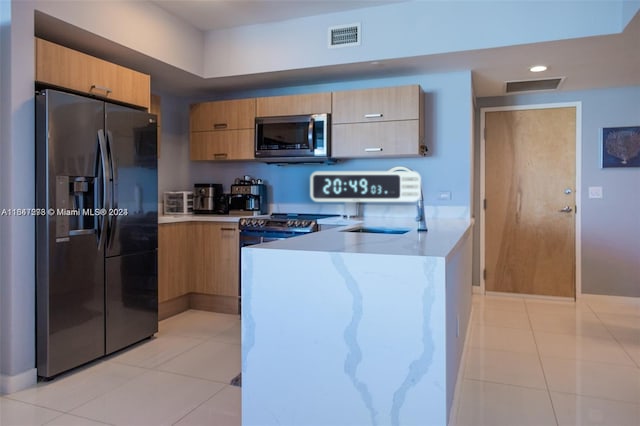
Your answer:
**20:49**
